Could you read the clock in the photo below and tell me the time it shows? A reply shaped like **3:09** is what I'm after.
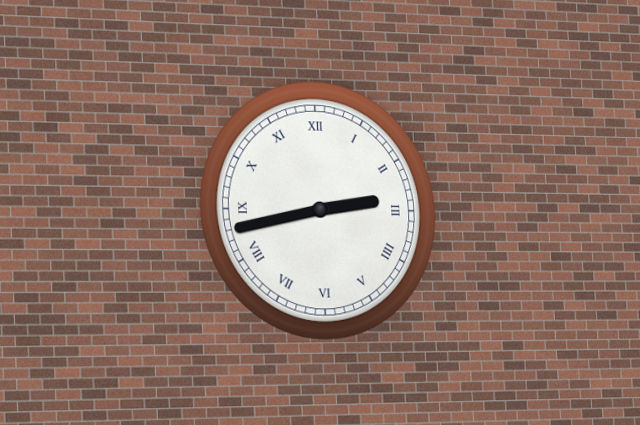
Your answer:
**2:43**
